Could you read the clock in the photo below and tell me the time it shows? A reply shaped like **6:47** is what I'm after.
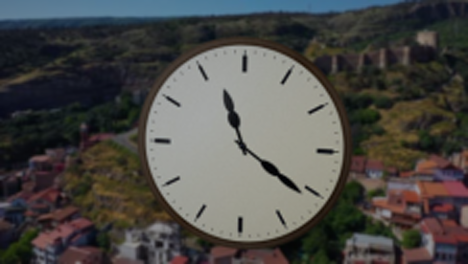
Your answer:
**11:21**
